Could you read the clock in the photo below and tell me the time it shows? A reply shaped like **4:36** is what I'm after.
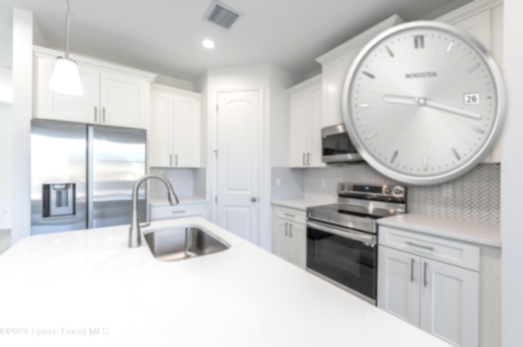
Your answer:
**9:18**
